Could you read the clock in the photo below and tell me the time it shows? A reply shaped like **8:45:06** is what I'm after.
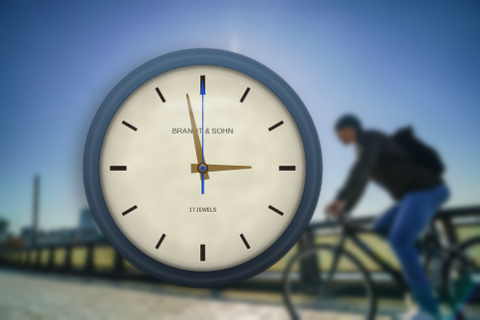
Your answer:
**2:58:00**
